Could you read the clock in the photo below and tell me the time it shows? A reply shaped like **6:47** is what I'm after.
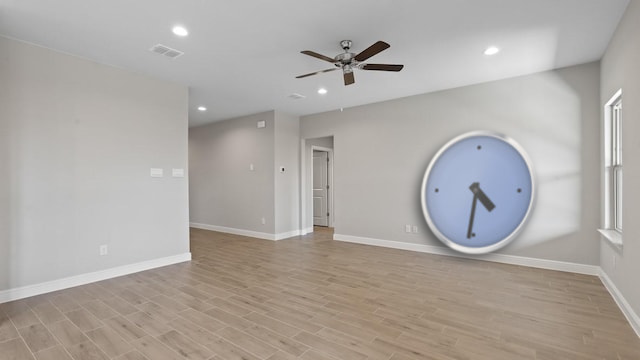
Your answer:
**4:31**
